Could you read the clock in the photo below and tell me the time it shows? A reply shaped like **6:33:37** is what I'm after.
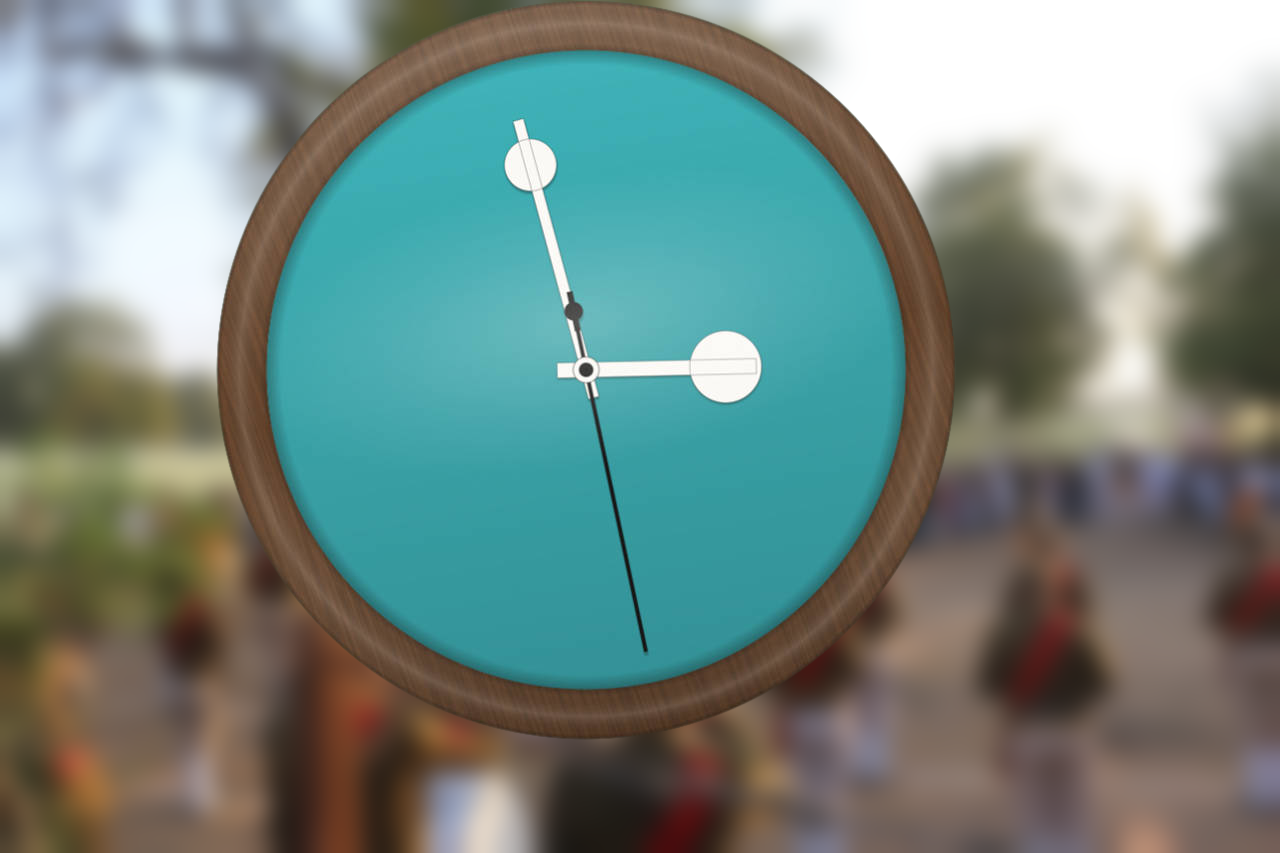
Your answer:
**2:57:28**
